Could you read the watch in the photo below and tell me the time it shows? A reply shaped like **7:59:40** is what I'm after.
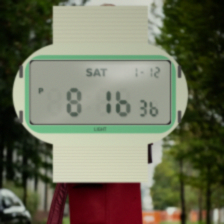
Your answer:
**8:16:36**
